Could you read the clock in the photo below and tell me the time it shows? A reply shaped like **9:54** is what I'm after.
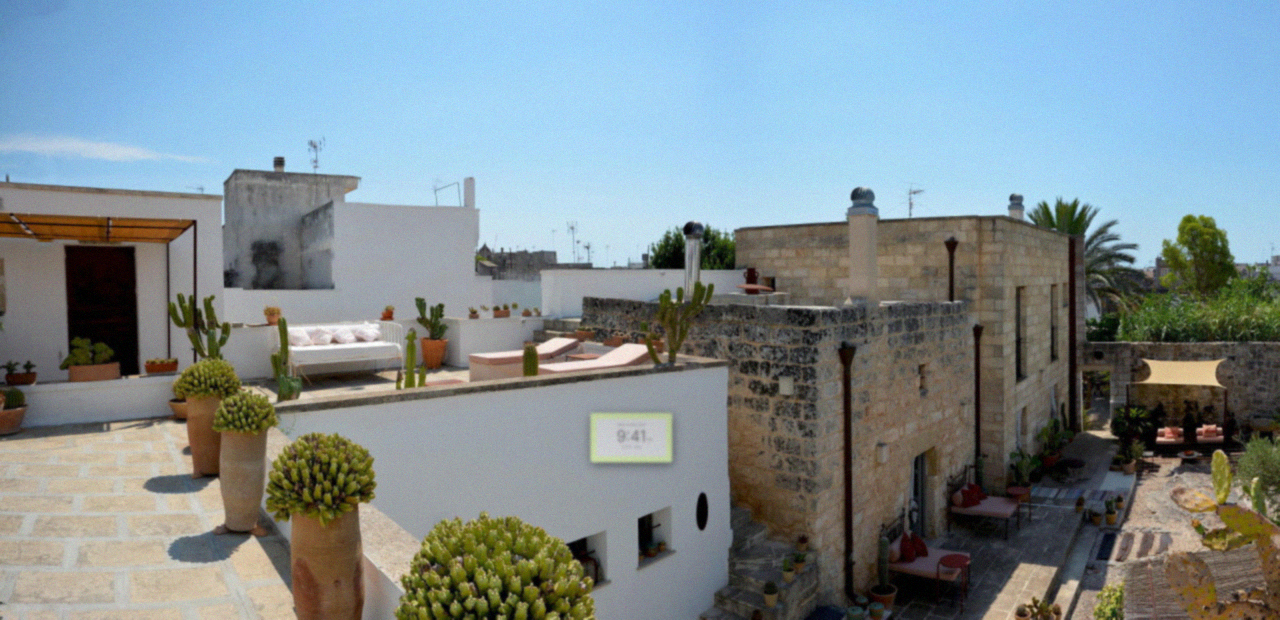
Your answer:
**9:41**
